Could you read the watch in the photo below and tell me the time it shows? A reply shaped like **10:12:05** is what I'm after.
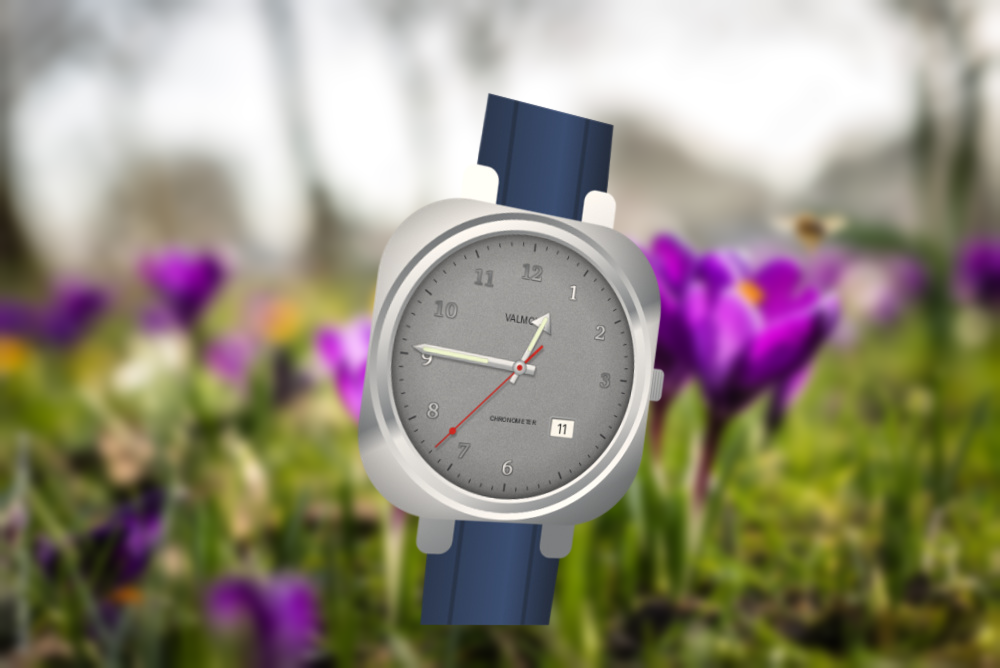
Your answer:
**12:45:37**
